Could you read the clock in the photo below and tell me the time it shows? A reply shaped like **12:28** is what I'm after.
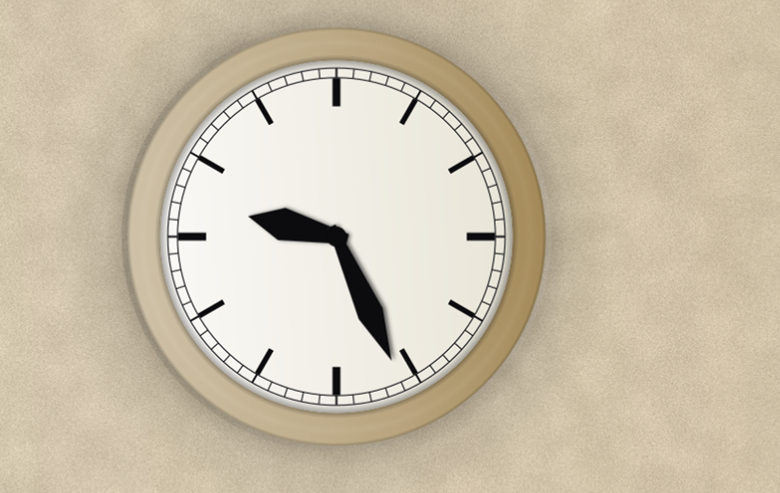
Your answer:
**9:26**
